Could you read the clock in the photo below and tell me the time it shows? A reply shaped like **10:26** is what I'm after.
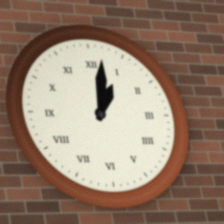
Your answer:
**1:02**
